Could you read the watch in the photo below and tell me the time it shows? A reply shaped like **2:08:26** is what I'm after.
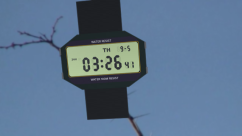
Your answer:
**3:26:41**
